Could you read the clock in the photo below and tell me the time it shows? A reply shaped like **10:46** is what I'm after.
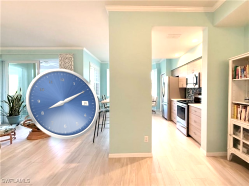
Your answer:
**8:10**
